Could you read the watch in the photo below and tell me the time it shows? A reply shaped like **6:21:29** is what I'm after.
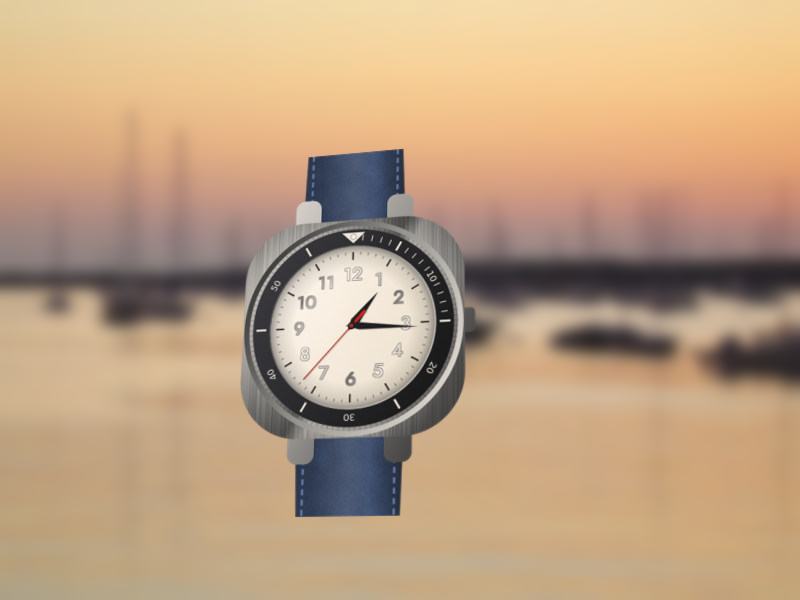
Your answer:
**1:15:37**
